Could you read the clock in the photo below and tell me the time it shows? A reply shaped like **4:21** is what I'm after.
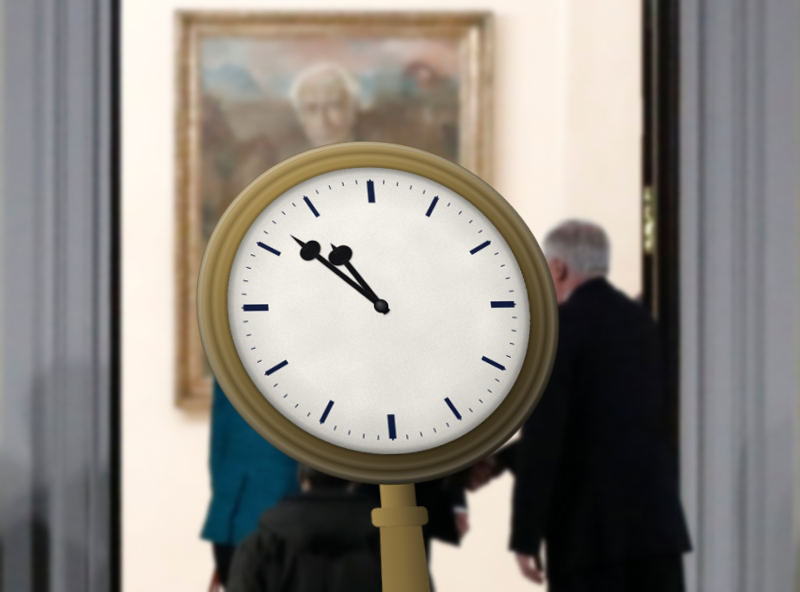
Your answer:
**10:52**
